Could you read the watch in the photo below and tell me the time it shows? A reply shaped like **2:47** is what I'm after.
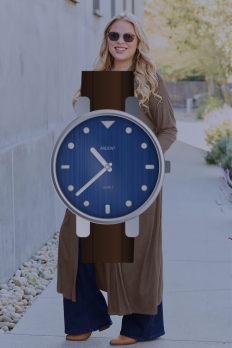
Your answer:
**10:38**
